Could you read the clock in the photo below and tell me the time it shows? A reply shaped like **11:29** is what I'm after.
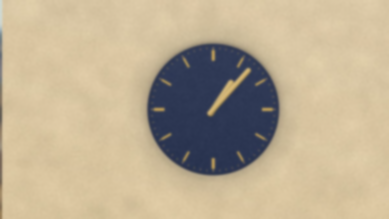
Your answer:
**1:07**
